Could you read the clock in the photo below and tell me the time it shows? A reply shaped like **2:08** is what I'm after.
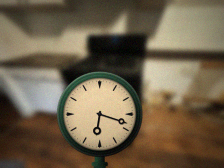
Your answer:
**6:18**
